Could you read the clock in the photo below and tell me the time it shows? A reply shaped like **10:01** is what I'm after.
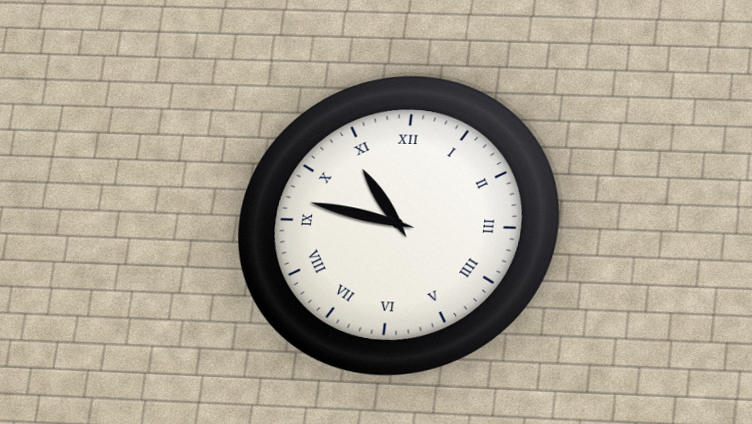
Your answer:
**10:47**
